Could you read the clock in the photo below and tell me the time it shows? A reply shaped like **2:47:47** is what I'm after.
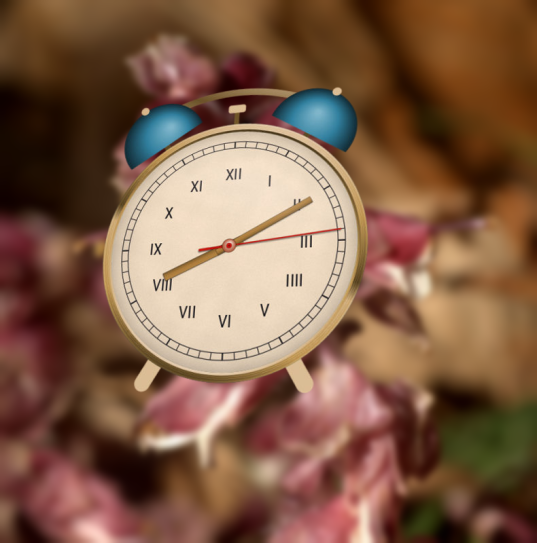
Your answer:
**8:10:14**
